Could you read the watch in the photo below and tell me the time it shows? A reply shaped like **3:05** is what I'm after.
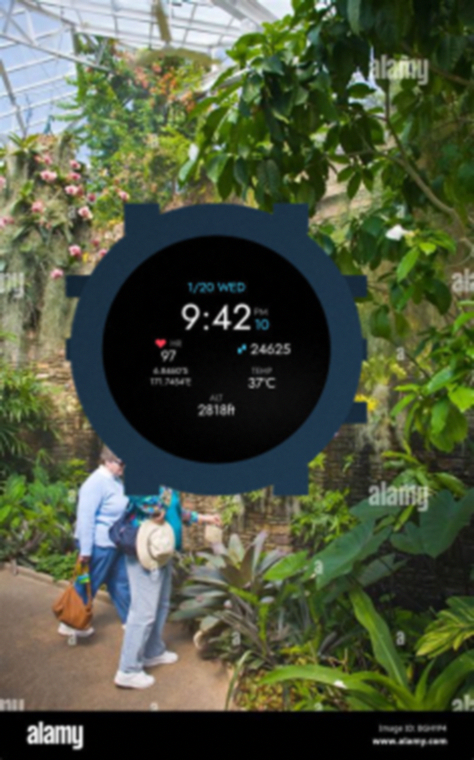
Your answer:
**9:42**
